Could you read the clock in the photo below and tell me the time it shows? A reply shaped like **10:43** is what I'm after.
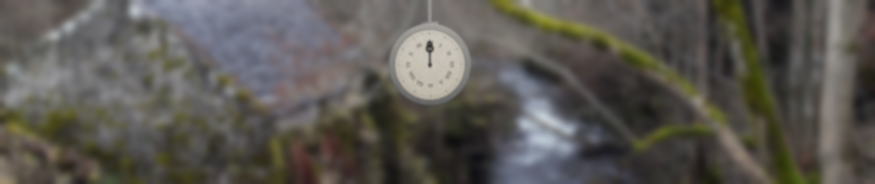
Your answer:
**12:00**
